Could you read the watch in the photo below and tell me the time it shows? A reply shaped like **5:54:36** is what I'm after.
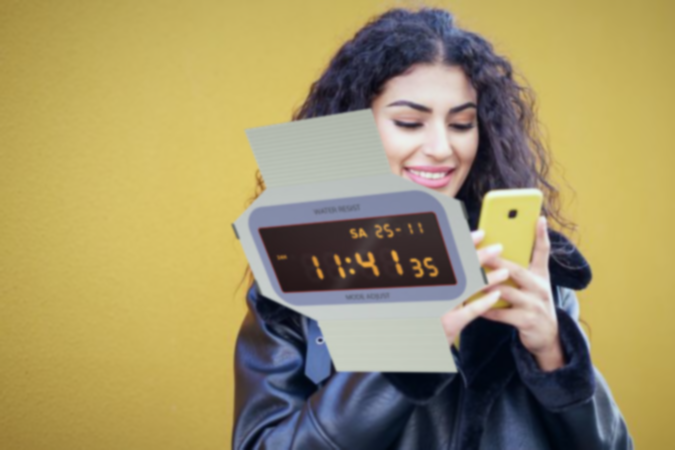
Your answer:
**11:41:35**
